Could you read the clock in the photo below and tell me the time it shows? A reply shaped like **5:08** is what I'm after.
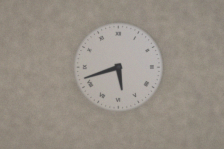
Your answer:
**5:42**
